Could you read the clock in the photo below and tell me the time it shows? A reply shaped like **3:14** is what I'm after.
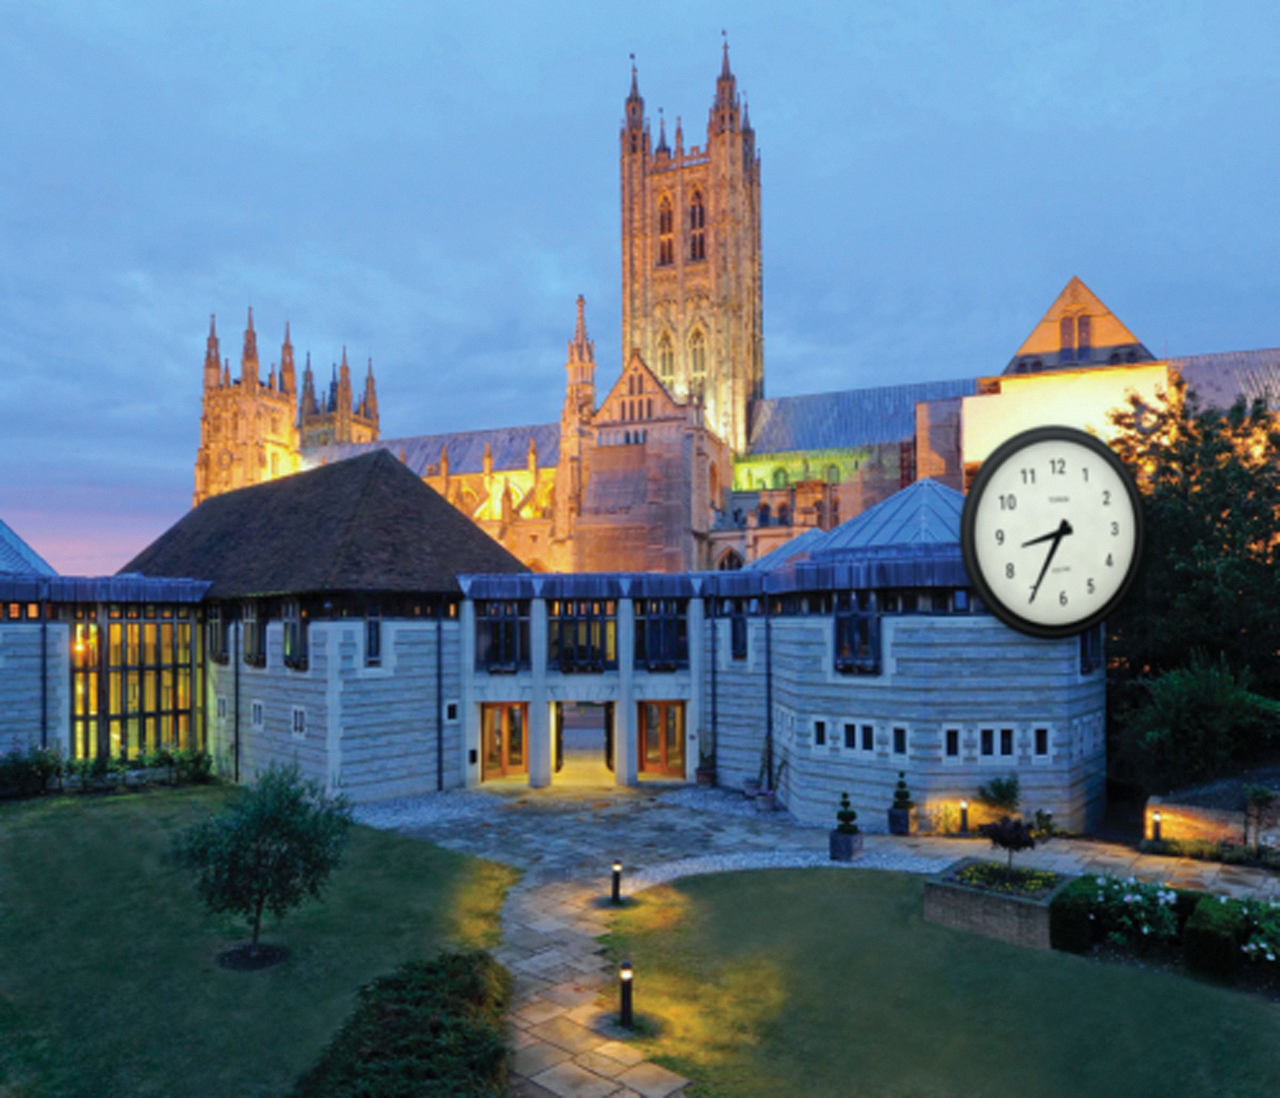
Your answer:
**8:35**
